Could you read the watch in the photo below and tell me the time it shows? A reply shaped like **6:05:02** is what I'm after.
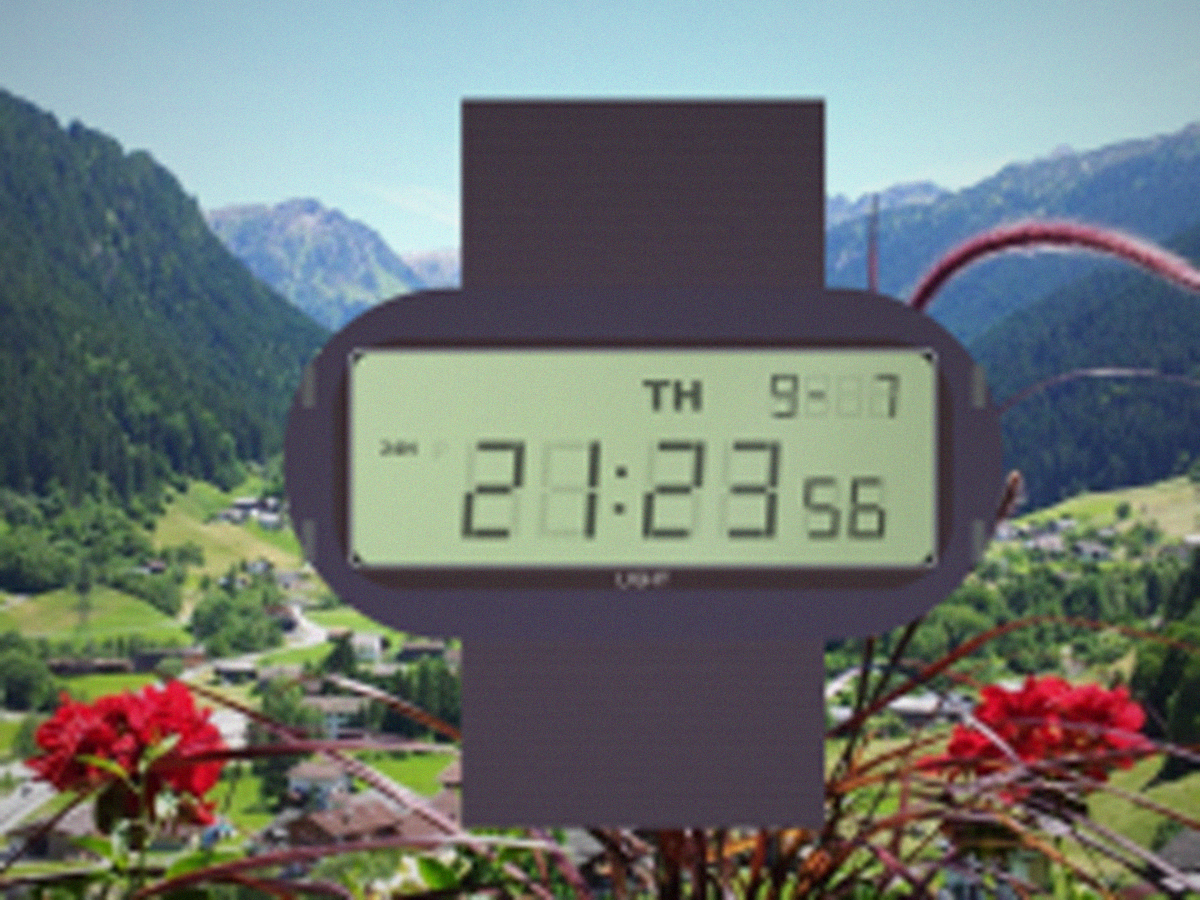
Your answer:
**21:23:56**
